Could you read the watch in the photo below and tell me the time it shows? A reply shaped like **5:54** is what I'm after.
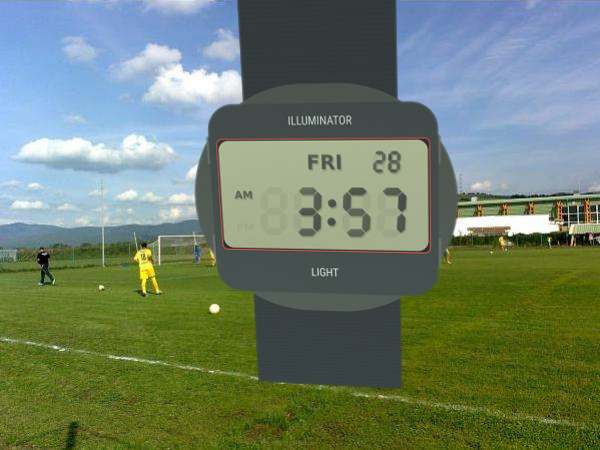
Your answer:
**3:57**
